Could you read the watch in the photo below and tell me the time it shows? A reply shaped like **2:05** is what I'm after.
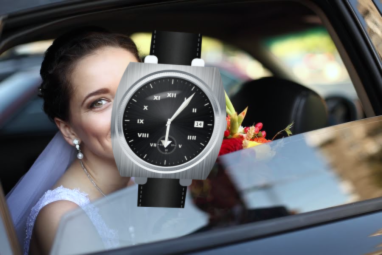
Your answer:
**6:06**
